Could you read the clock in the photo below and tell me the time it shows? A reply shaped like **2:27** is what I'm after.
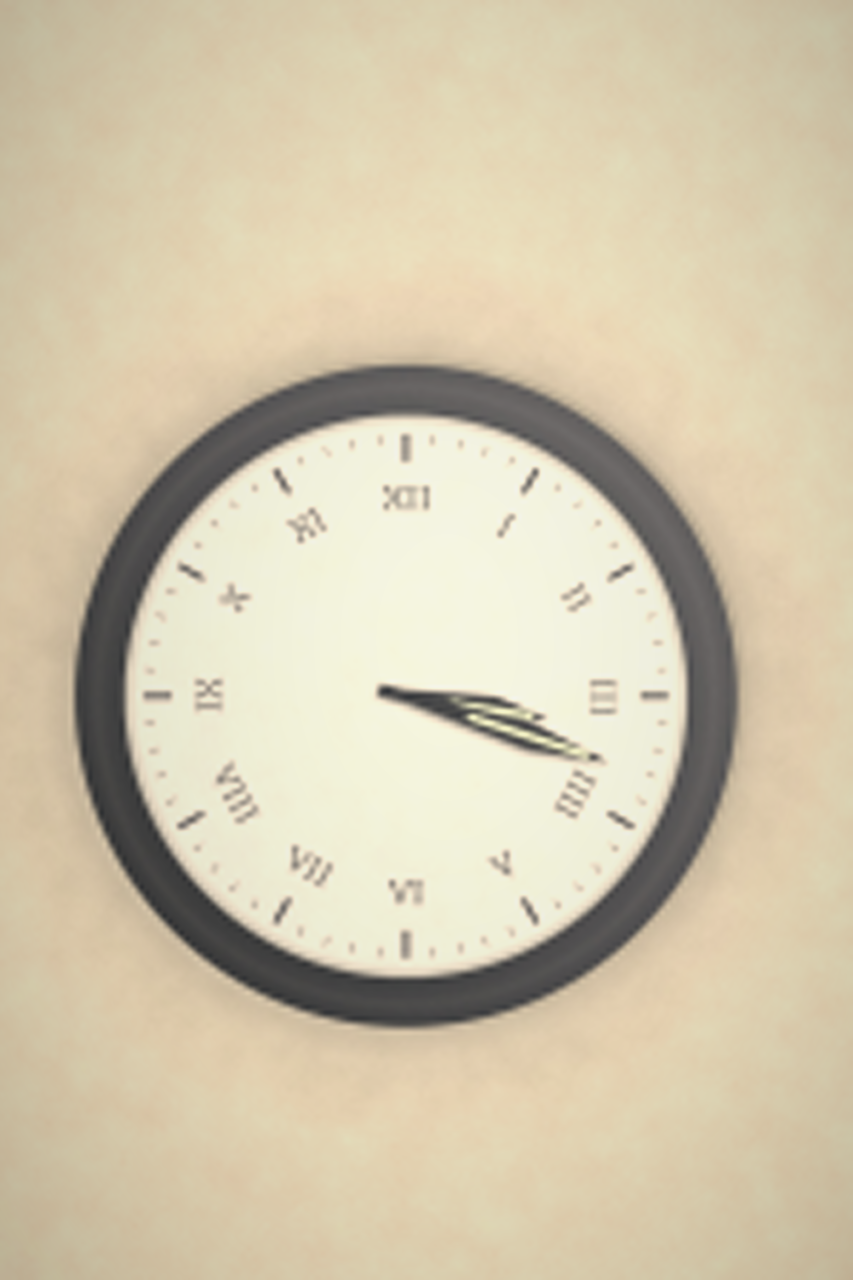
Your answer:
**3:18**
